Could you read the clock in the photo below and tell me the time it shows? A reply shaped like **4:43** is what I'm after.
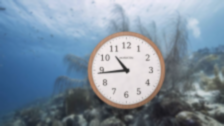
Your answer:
**10:44**
